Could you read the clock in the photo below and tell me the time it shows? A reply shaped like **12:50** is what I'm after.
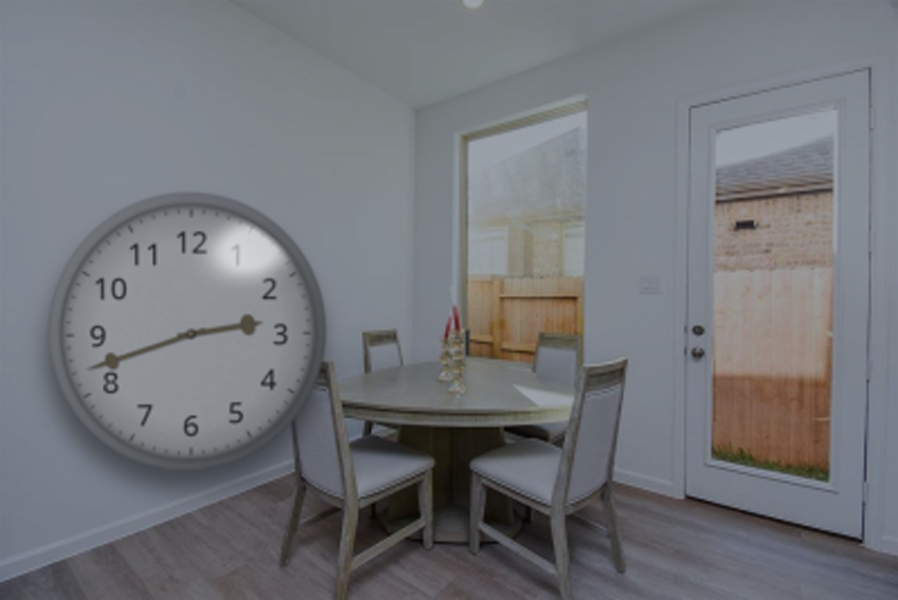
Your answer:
**2:42**
